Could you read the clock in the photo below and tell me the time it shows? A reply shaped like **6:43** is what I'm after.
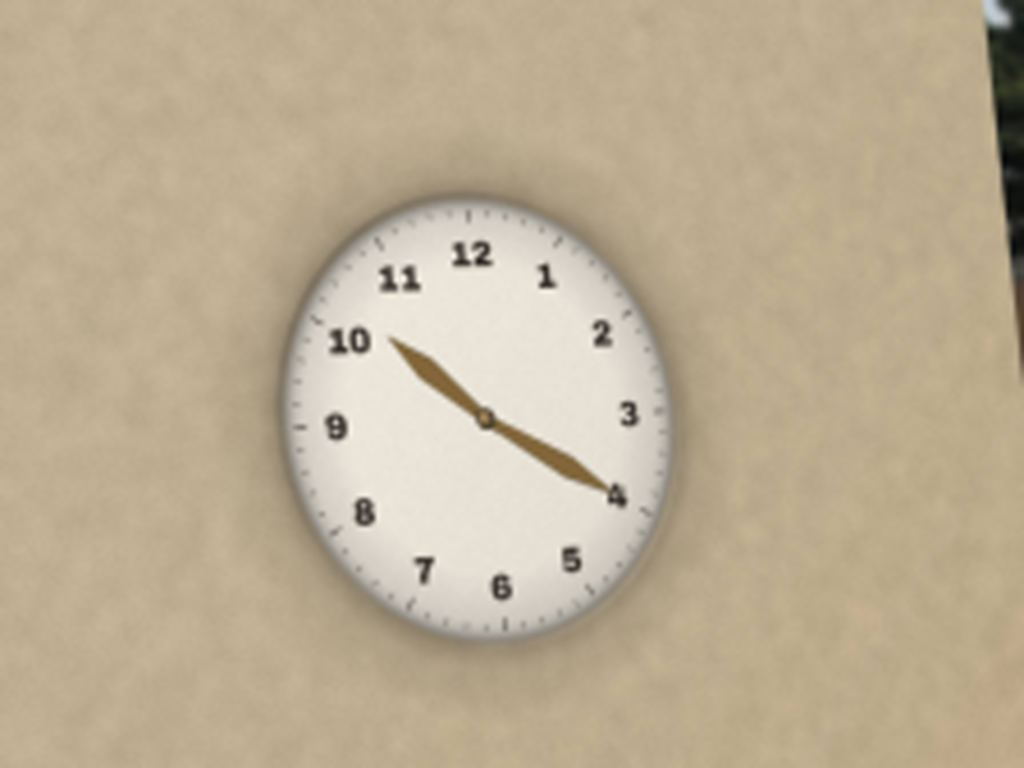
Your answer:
**10:20**
